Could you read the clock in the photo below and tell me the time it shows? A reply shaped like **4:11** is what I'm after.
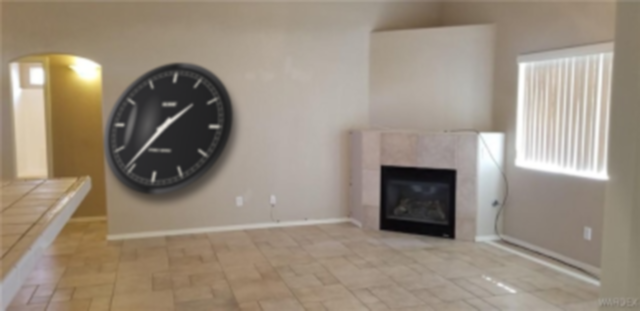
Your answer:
**1:36**
